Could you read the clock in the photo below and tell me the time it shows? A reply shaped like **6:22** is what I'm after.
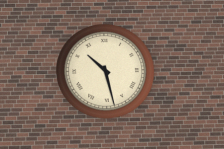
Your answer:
**10:28**
